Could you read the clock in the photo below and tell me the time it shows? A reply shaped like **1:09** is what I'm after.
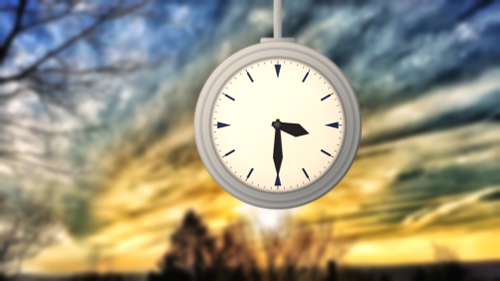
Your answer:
**3:30**
